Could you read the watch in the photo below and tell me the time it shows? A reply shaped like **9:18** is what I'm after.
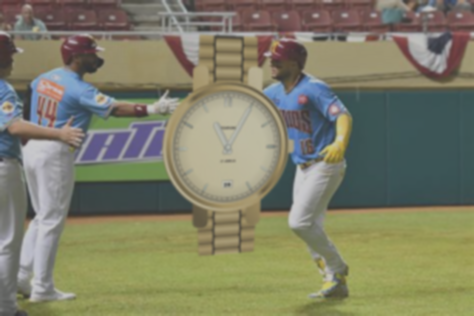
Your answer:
**11:05**
